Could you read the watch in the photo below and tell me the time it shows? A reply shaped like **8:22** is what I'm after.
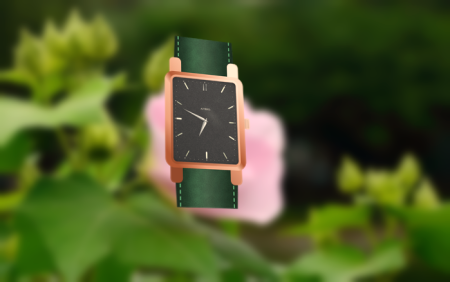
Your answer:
**6:49**
